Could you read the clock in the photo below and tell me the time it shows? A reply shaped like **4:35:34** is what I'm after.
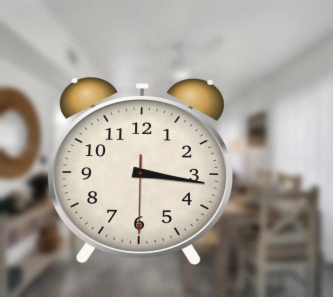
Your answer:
**3:16:30**
